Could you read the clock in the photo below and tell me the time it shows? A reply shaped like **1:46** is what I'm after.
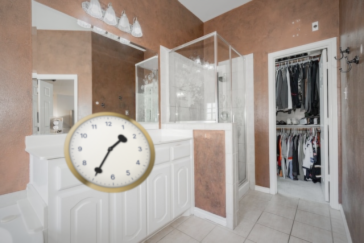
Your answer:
**1:35**
